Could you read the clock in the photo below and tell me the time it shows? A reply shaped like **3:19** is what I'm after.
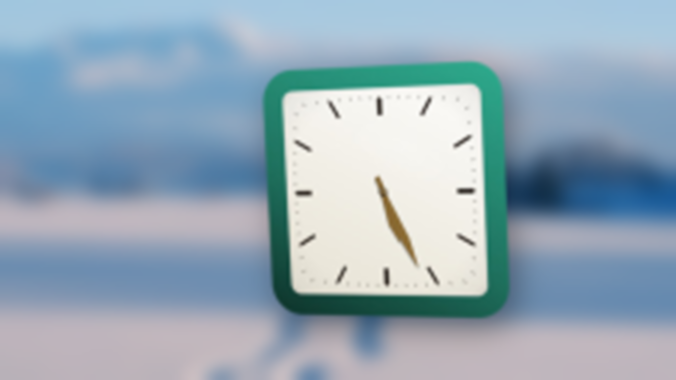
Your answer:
**5:26**
